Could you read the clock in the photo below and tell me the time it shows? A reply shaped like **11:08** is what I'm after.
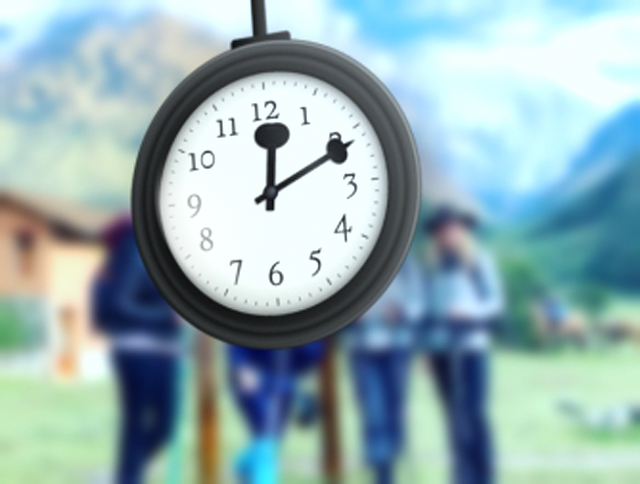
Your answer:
**12:11**
